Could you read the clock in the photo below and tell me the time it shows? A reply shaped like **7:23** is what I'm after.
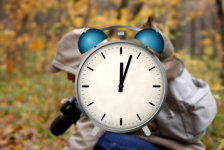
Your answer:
**12:03**
